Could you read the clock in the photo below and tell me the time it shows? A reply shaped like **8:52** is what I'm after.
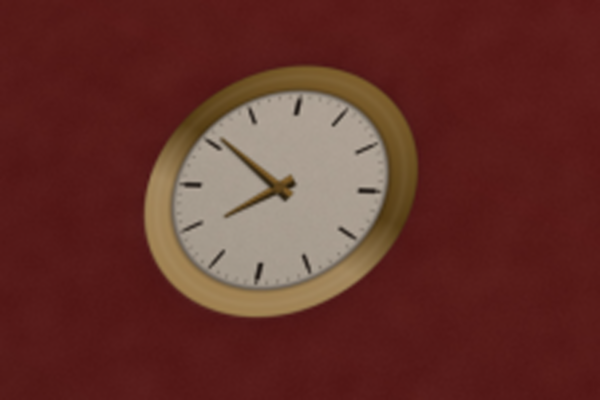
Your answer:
**7:51**
